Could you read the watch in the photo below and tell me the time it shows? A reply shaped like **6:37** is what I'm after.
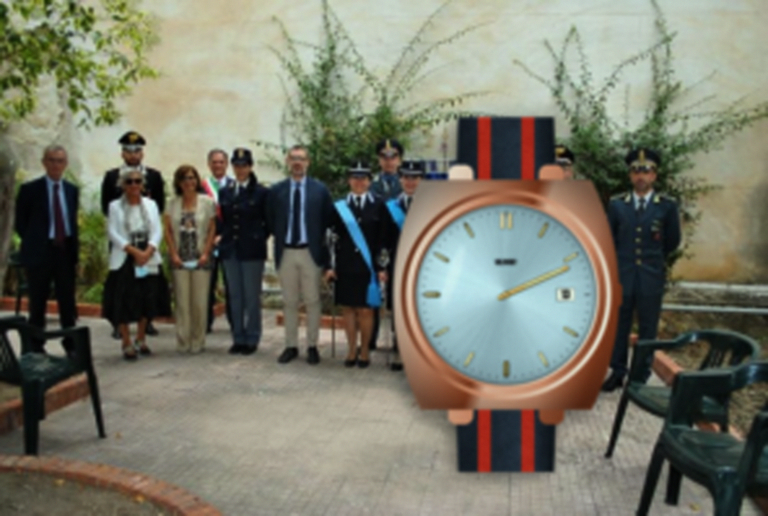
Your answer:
**2:11**
